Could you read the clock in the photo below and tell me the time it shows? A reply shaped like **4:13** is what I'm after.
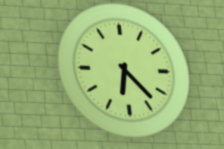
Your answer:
**6:23**
